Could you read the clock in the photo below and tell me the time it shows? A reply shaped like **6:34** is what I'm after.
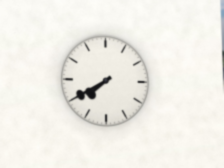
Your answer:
**7:40**
